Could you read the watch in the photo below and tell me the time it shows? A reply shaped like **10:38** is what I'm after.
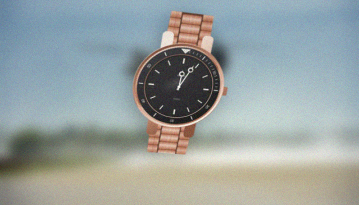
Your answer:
**12:04**
